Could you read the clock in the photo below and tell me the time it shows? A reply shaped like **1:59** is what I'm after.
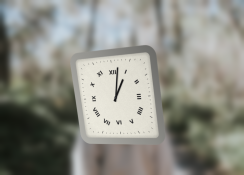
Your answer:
**1:02**
